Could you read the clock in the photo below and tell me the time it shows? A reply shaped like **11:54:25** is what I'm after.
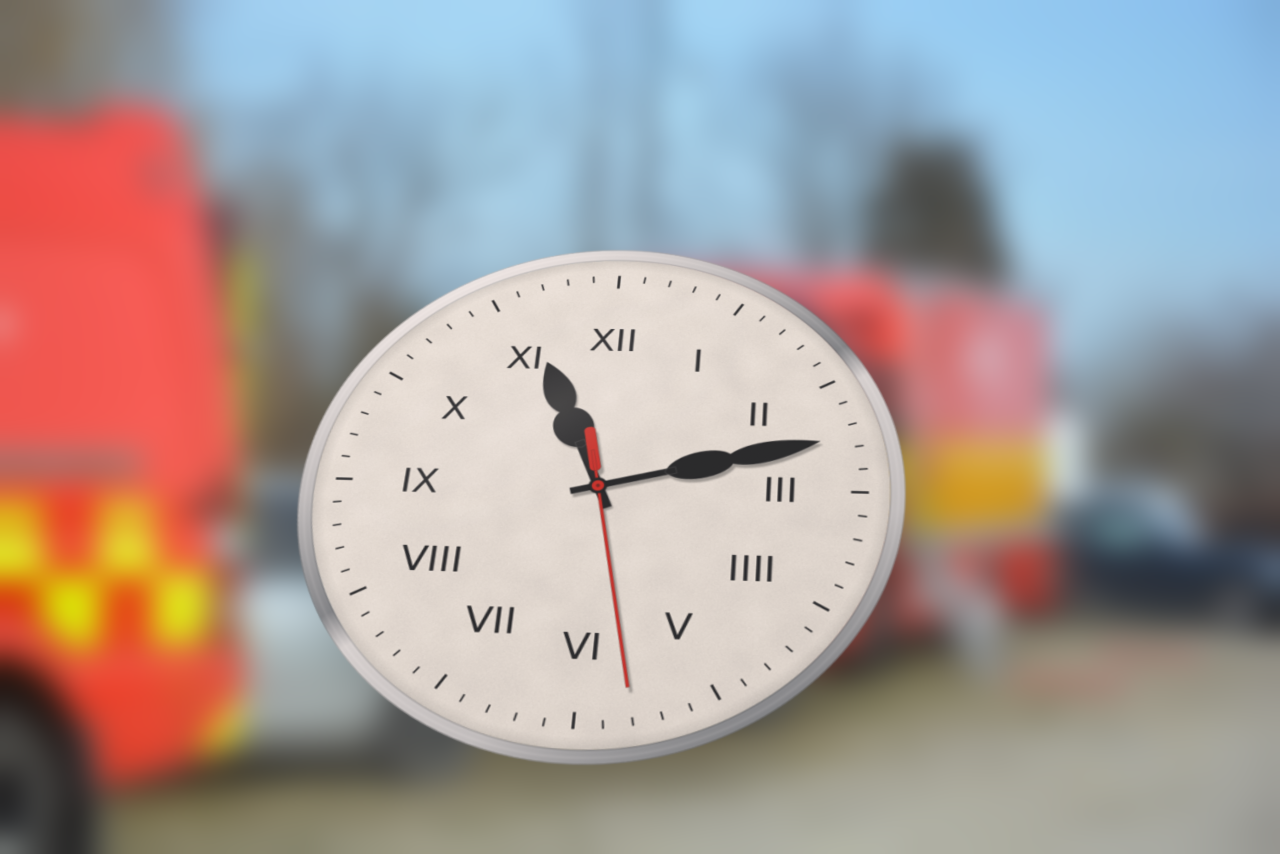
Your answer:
**11:12:28**
